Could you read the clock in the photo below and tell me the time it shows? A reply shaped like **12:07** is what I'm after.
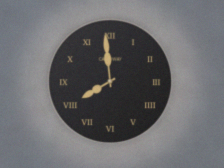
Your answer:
**7:59**
